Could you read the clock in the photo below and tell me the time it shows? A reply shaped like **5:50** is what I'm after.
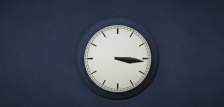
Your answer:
**3:16**
